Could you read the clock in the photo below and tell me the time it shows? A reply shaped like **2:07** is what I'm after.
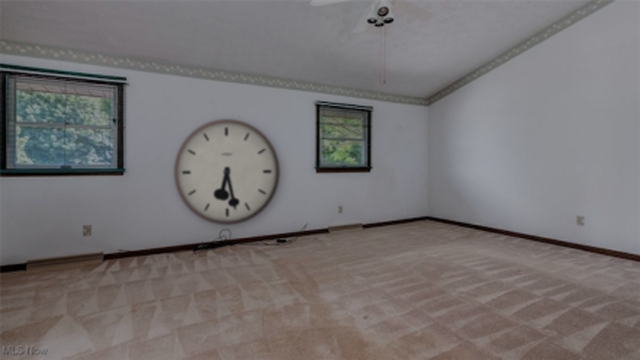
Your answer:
**6:28**
